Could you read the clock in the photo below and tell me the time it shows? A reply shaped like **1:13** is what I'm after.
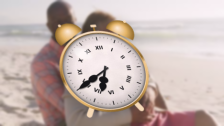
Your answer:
**6:40**
